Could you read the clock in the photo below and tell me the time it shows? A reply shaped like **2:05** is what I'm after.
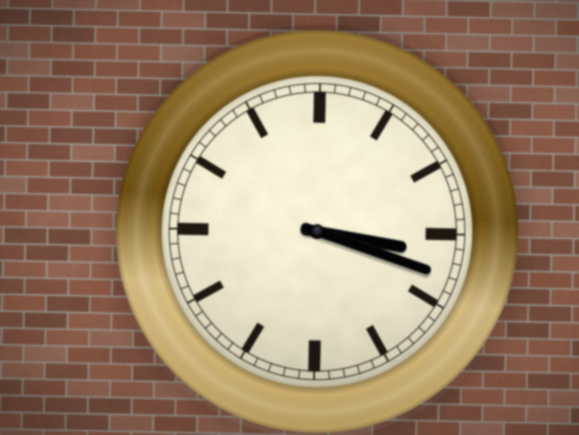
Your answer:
**3:18**
